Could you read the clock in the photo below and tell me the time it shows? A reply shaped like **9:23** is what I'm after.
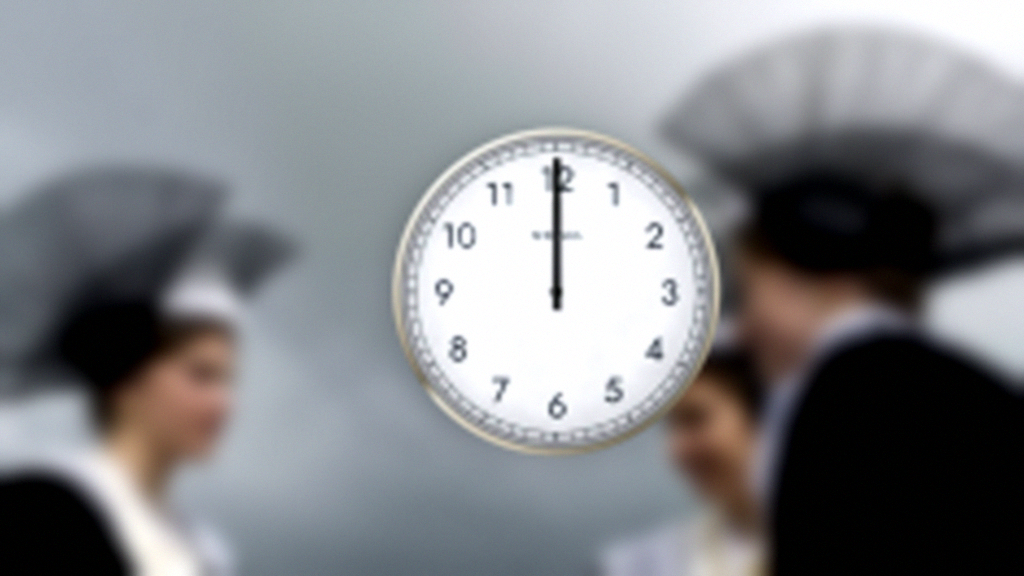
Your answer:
**12:00**
